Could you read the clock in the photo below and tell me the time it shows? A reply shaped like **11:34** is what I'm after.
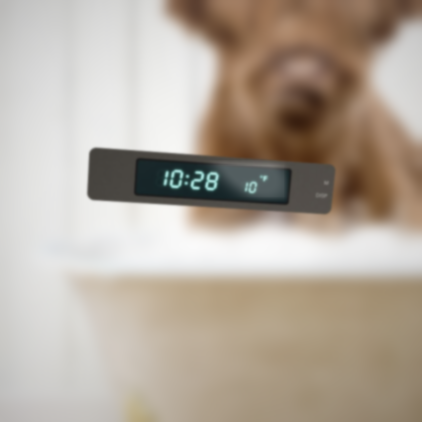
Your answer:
**10:28**
